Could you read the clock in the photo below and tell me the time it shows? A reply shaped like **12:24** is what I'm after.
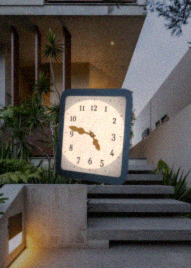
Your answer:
**4:47**
